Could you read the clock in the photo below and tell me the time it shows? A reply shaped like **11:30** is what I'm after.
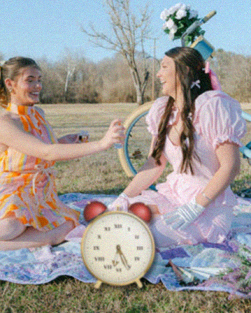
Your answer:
**6:26**
